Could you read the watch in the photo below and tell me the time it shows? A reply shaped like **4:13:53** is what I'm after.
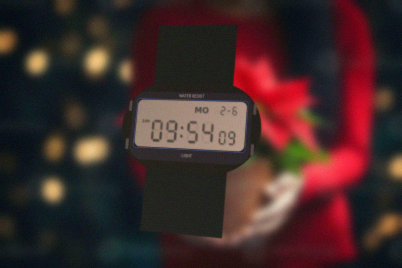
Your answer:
**9:54:09**
